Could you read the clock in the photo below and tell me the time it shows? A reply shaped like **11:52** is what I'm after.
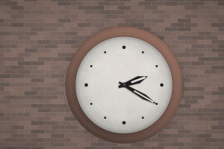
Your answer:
**2:20**
